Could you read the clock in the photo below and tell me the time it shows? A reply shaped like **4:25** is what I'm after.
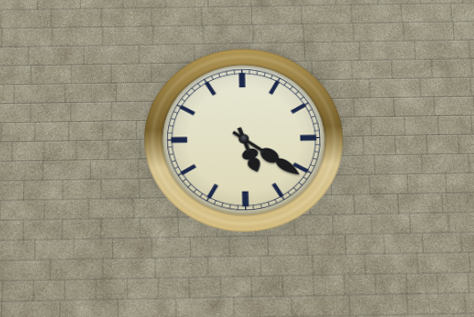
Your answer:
**5:21**
